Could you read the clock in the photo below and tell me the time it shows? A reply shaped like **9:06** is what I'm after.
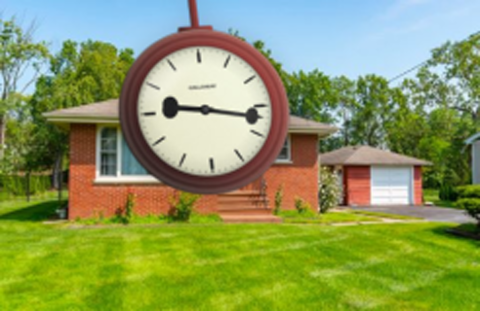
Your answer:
**9:17**
